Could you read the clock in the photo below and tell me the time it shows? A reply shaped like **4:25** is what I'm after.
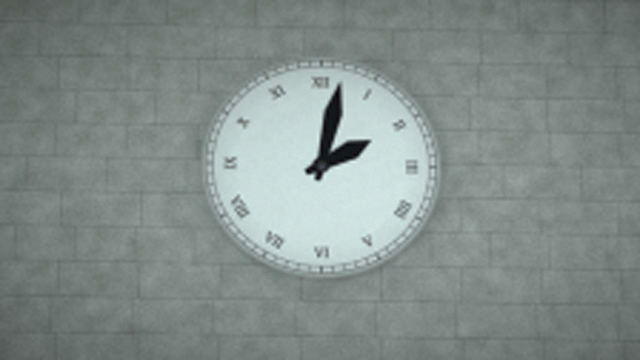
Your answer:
**2:02**
